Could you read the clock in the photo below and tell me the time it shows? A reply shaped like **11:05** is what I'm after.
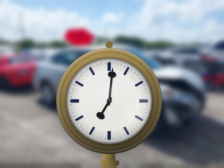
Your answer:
**7:01**
